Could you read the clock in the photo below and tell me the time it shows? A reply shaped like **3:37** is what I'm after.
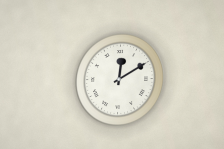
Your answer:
**12:10**
